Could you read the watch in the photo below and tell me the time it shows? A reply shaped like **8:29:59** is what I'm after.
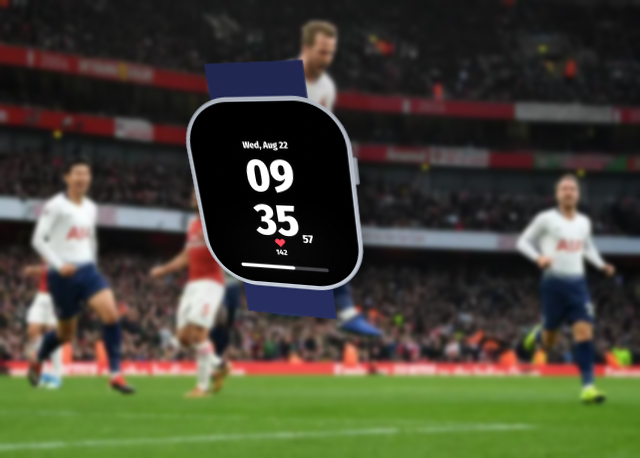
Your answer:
**9:35:57**
